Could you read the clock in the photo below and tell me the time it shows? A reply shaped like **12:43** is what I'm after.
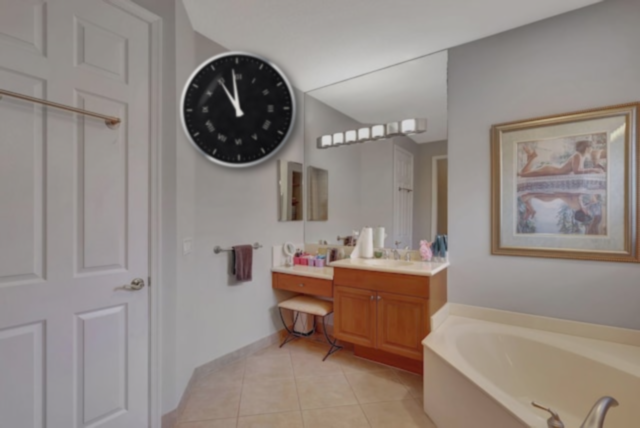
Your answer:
**10:59**
